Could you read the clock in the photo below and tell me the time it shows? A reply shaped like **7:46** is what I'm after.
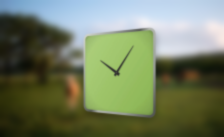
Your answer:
**10:06**
